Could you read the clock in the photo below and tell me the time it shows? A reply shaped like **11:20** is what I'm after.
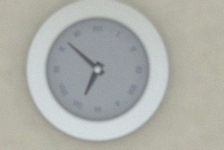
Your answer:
**6:52**
